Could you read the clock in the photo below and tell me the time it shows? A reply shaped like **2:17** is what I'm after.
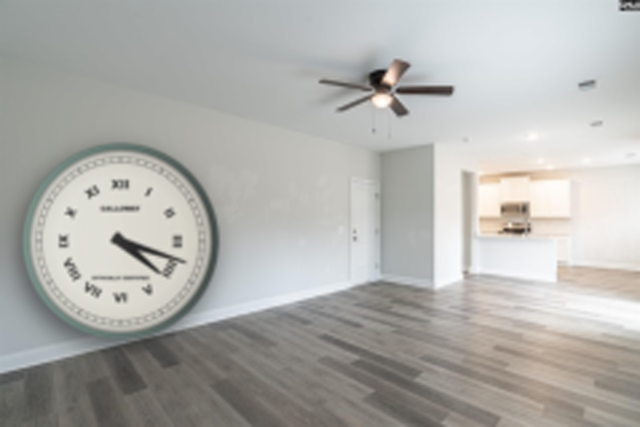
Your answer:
**4:18**
